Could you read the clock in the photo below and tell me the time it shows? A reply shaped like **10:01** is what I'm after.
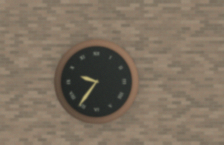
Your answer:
**9:36**
